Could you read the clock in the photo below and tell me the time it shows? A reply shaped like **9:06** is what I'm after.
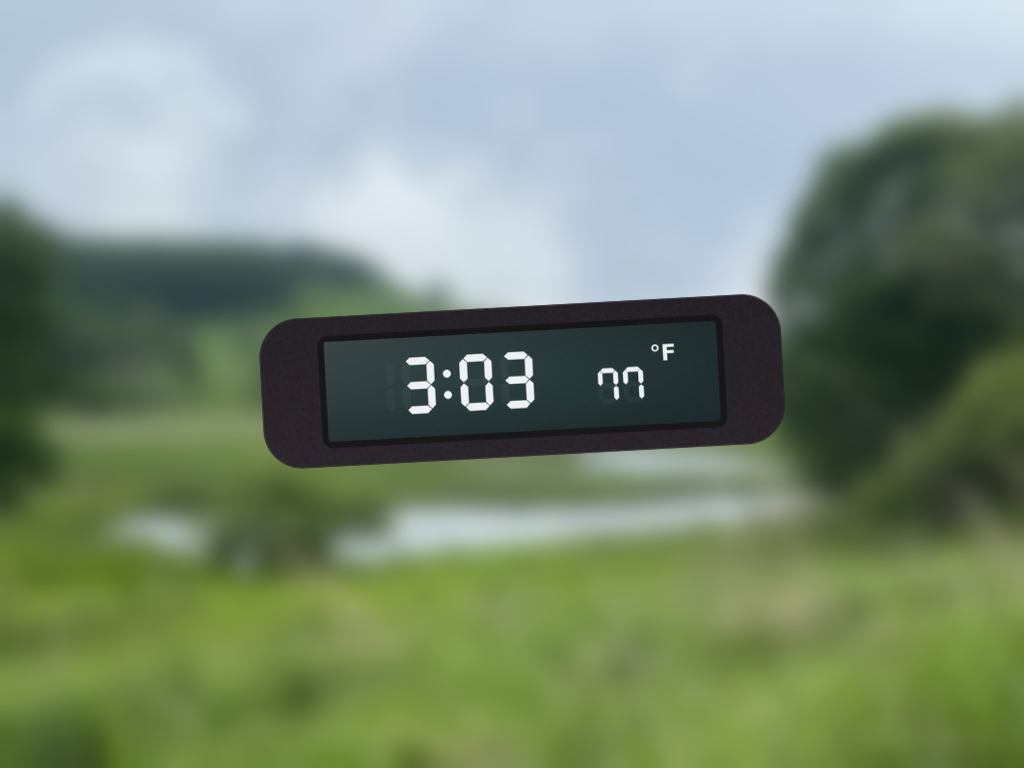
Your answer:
**3:03**
